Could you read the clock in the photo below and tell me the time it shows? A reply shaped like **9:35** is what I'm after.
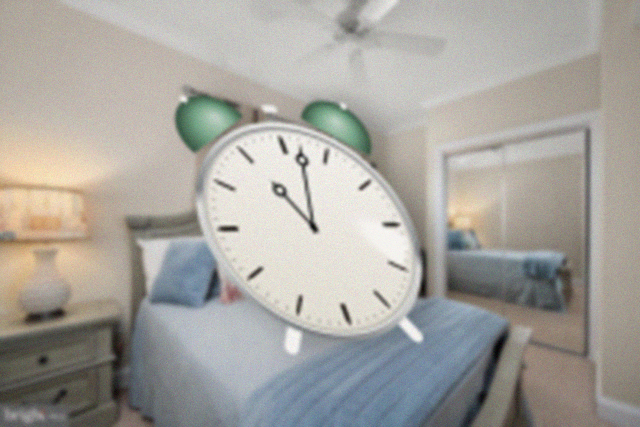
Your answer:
**11:02**
